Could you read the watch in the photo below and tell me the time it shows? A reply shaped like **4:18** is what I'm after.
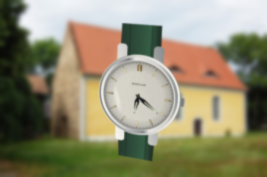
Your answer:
**6:21**
